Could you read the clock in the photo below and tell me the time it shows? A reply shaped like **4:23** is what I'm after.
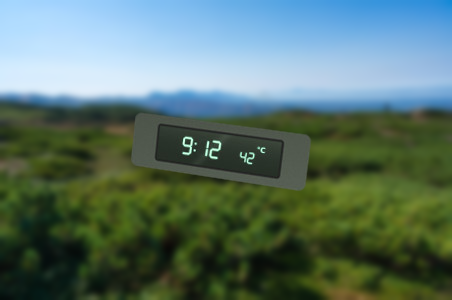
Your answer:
**9:12**
